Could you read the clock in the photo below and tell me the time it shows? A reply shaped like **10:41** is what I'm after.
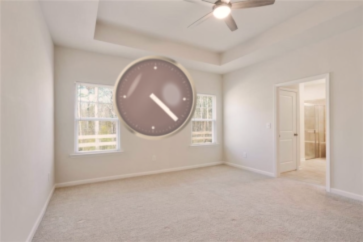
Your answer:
**4:22**
